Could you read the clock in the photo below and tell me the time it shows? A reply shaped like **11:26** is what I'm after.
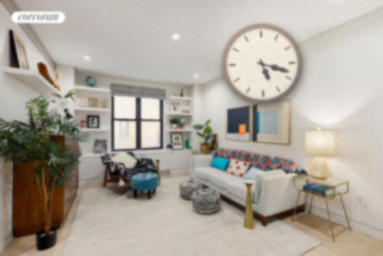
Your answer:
**5:18**
